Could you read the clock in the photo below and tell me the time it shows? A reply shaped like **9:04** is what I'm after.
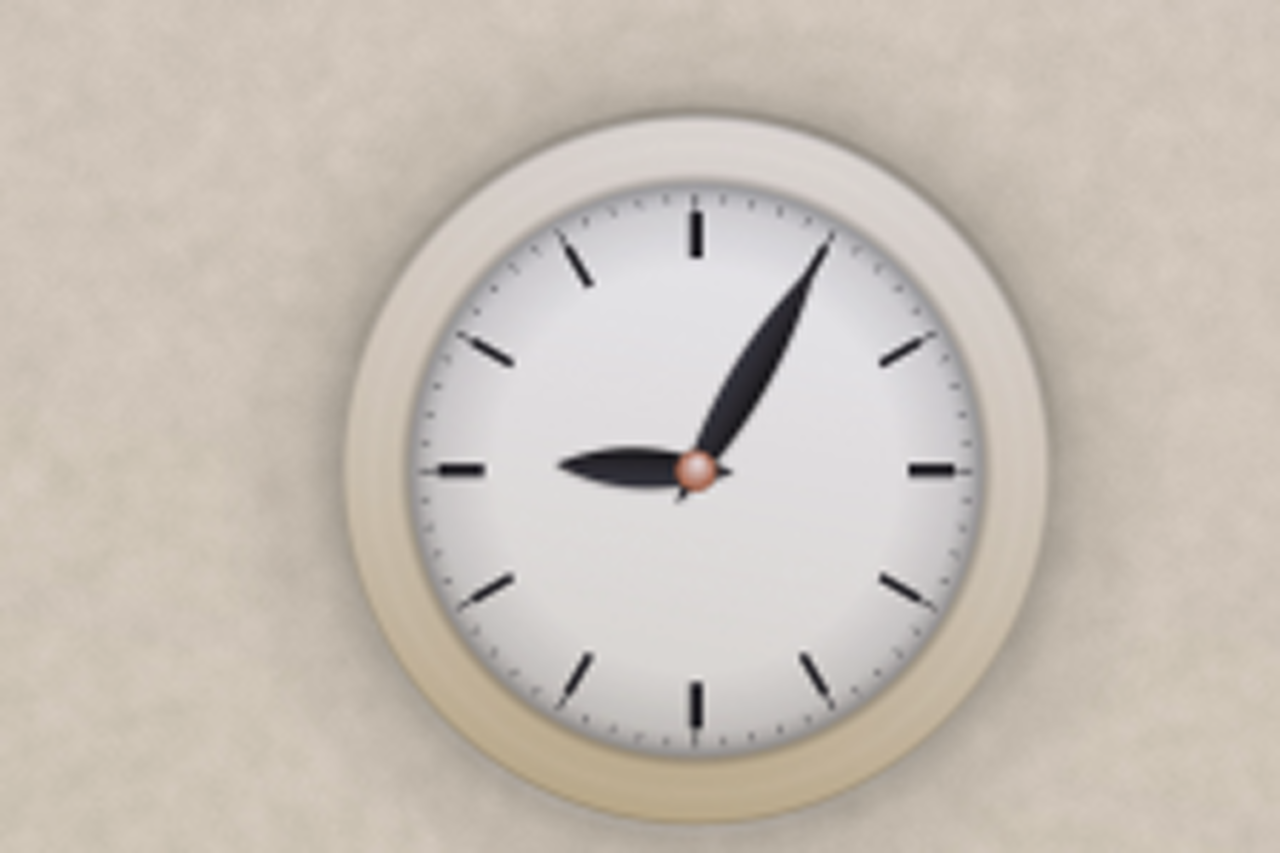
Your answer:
**9:05**
